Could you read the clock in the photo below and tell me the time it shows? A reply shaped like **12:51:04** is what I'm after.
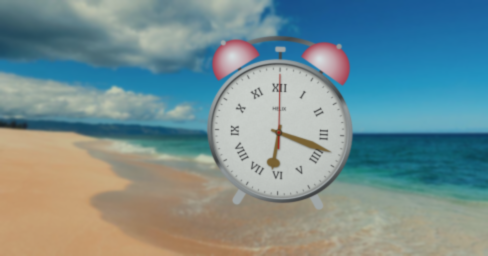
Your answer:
**6:18:00**
